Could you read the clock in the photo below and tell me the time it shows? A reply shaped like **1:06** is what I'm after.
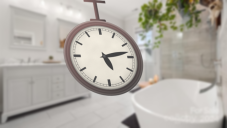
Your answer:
**5:13**
